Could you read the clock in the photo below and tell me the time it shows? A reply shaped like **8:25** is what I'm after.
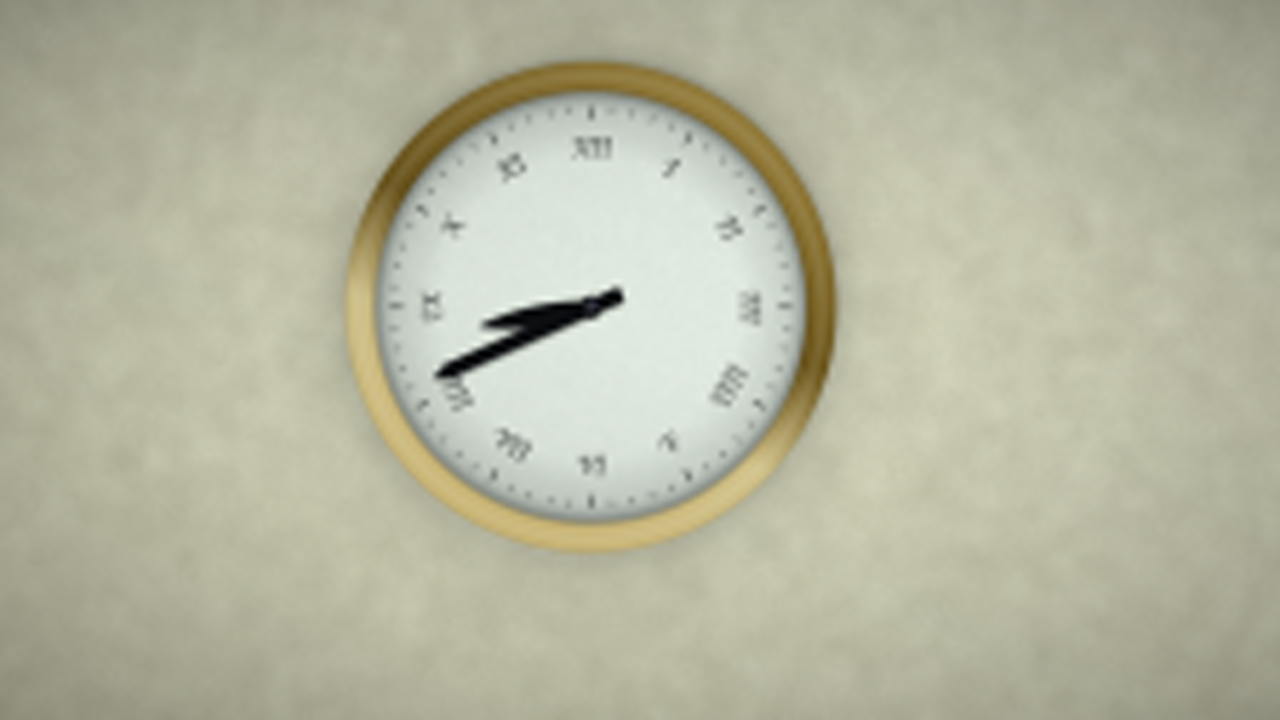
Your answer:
**8:41**
